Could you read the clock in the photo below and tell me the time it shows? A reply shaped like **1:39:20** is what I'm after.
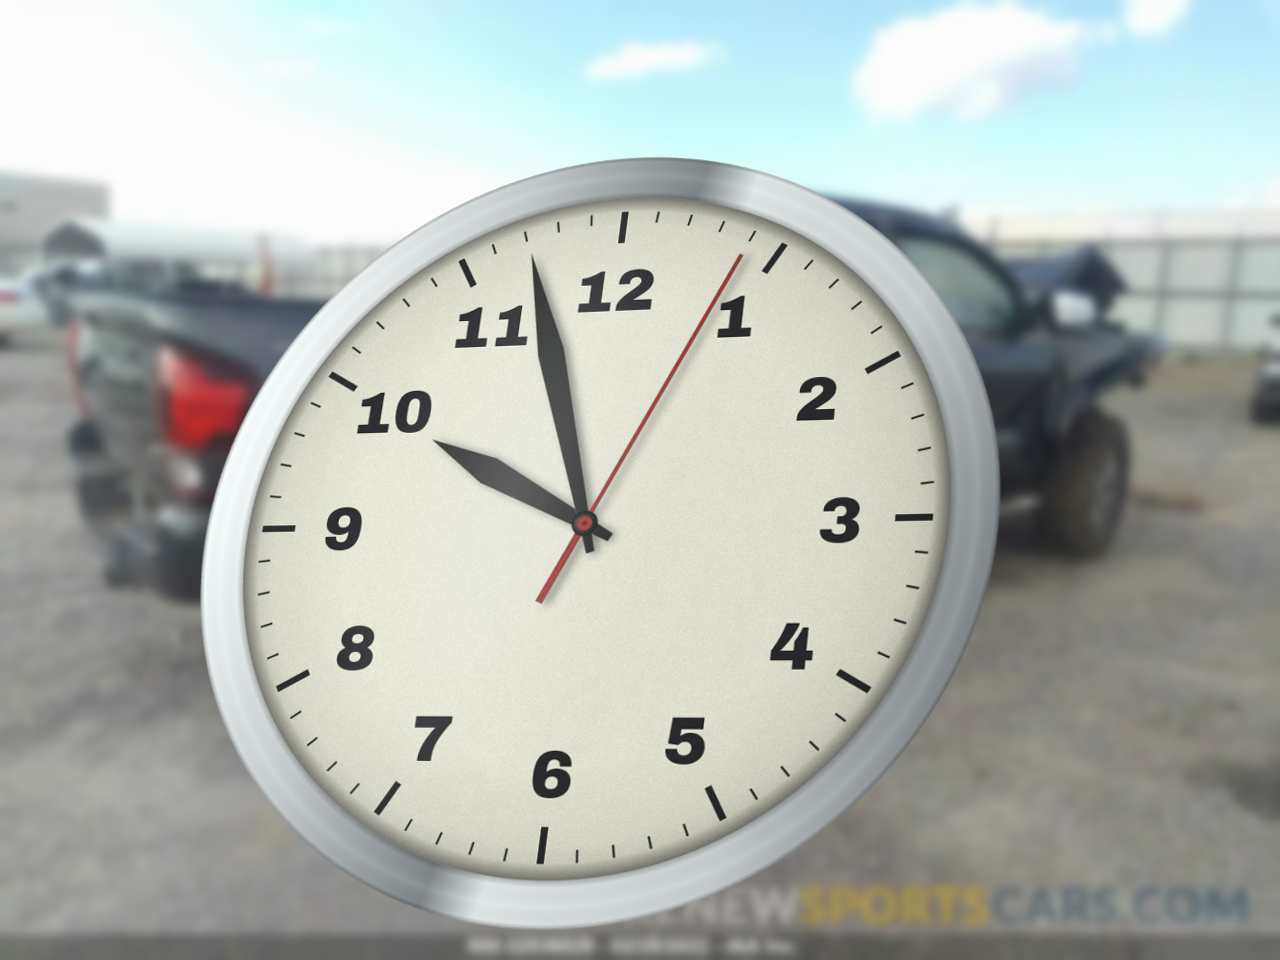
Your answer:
**9:57:04**
